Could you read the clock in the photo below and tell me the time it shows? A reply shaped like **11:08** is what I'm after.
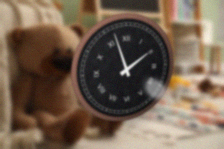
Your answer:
**1:57**
